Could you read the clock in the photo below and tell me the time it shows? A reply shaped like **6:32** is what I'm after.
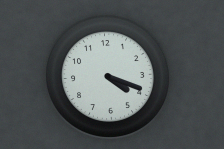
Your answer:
**4:19**
